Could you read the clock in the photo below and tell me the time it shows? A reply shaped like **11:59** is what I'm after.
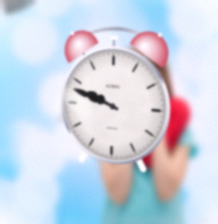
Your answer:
**9:48**
